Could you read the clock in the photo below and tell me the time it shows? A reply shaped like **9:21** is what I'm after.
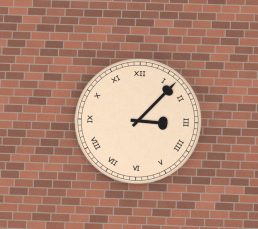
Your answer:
**3:07**
